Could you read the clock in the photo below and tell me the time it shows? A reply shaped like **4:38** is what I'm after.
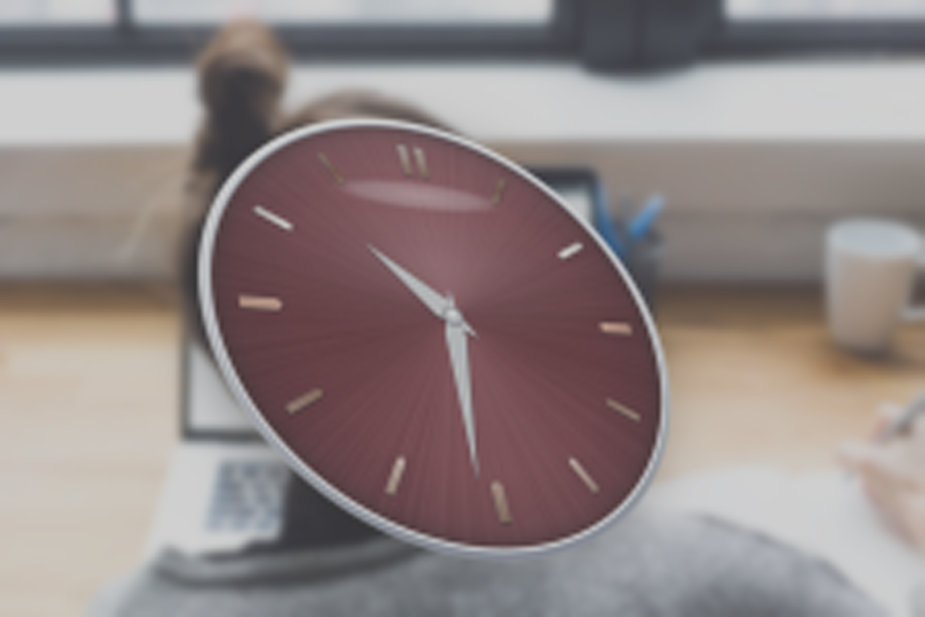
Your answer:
**10:31**
